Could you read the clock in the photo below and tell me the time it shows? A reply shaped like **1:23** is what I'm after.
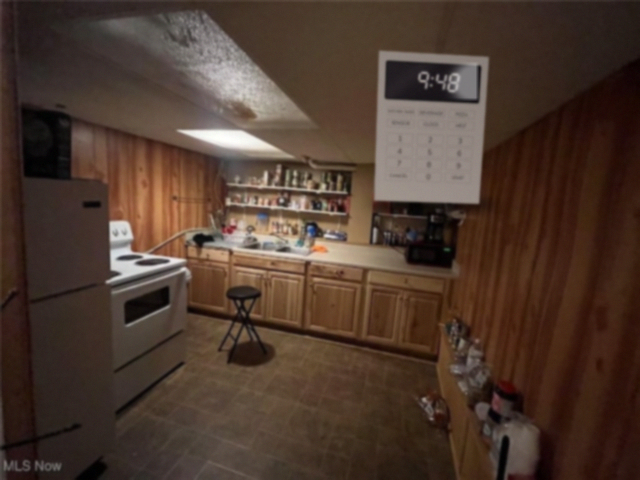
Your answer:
**9:48**
